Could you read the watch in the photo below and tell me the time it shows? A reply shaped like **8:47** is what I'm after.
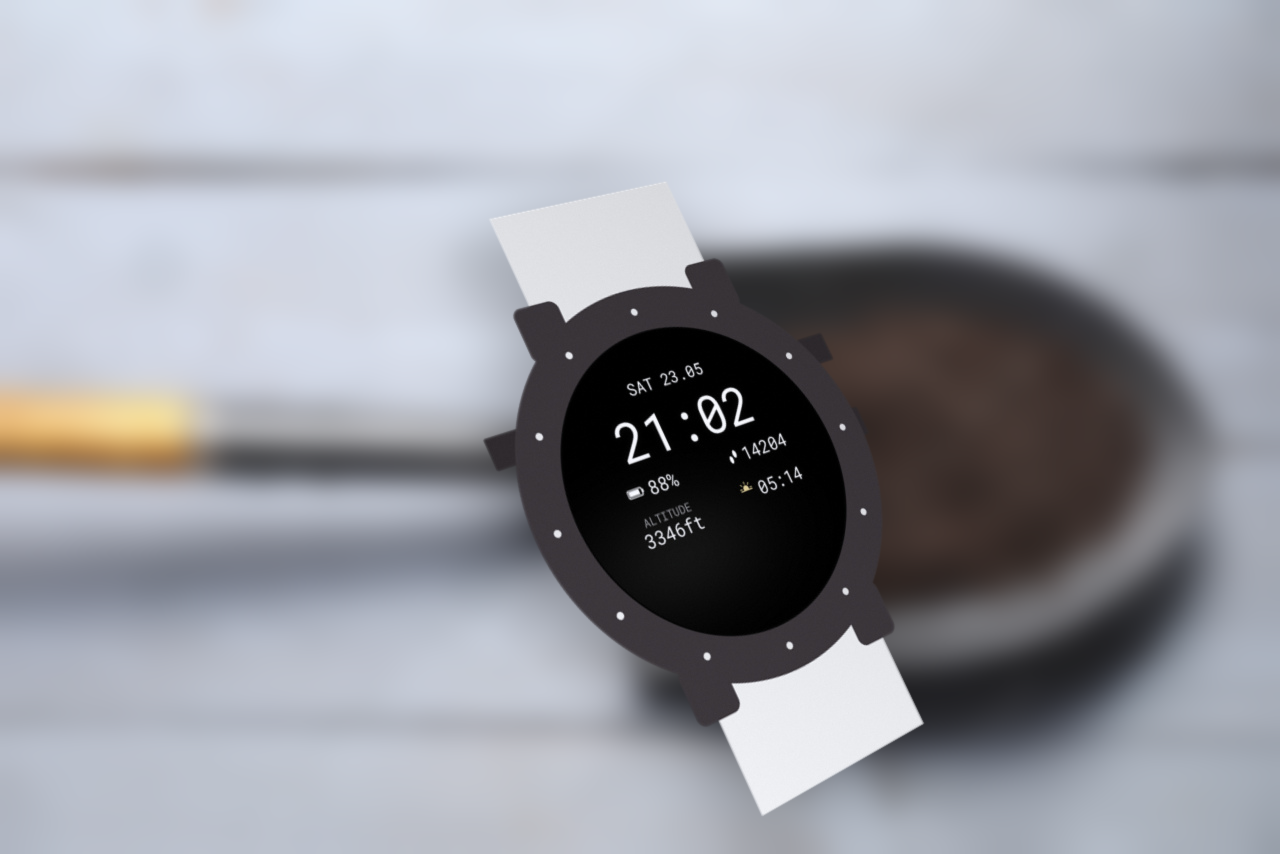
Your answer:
**21:02**
